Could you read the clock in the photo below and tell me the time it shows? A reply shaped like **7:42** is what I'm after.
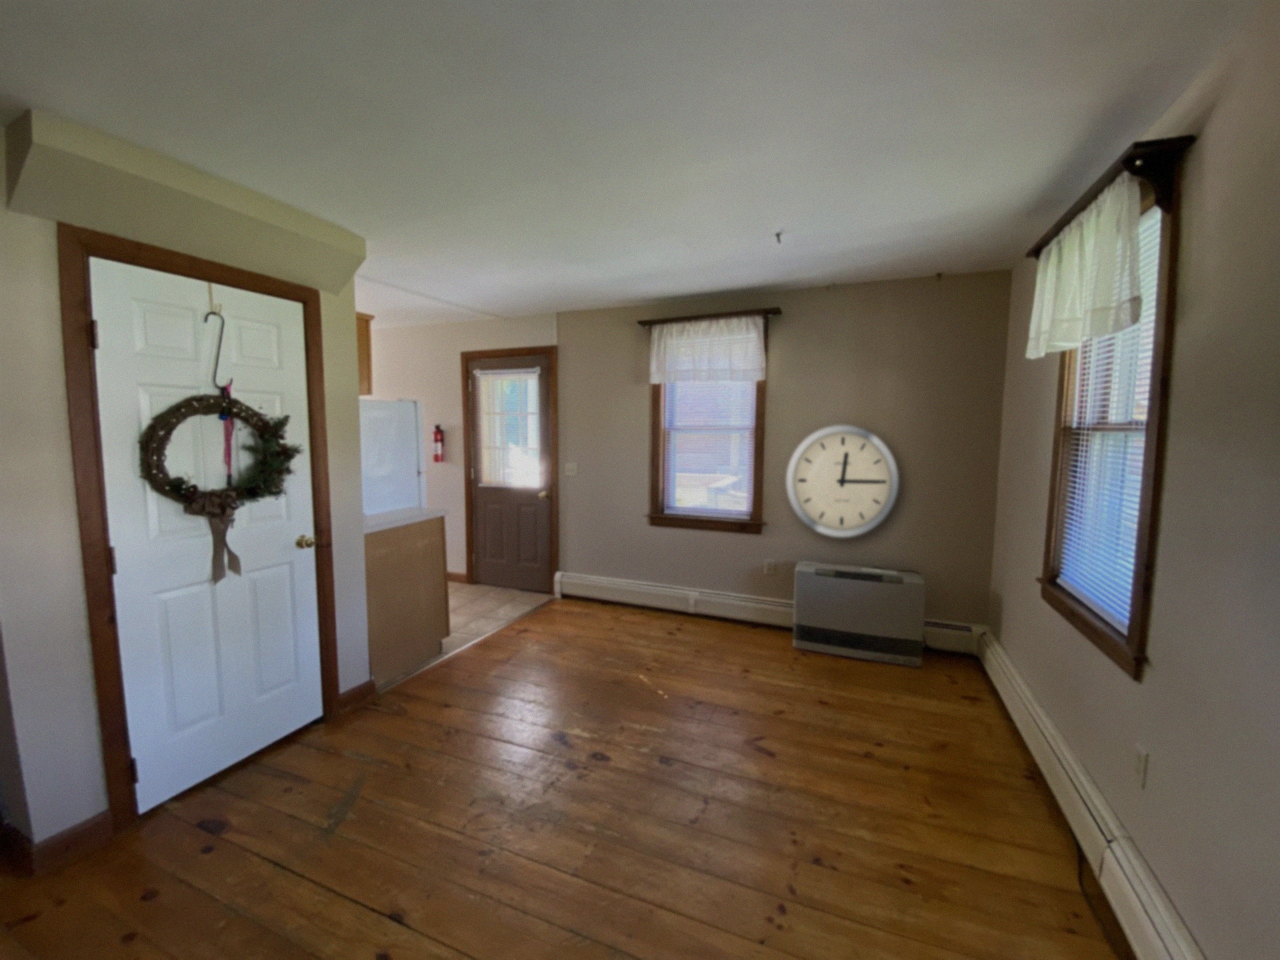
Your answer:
**12:15**
